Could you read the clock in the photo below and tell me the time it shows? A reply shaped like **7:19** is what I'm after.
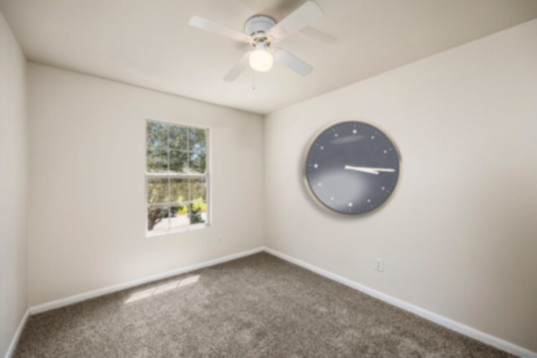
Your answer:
**3:15**
